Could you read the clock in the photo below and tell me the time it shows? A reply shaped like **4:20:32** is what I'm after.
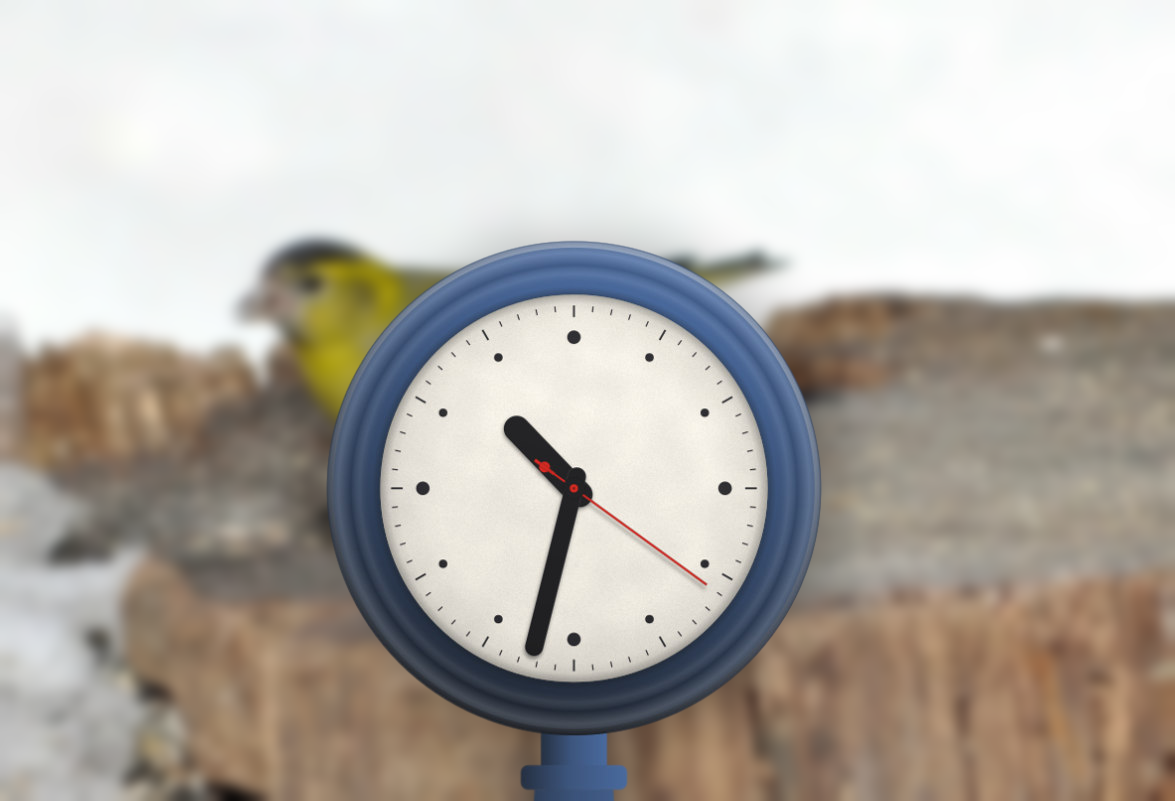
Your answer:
**10:32:21**
